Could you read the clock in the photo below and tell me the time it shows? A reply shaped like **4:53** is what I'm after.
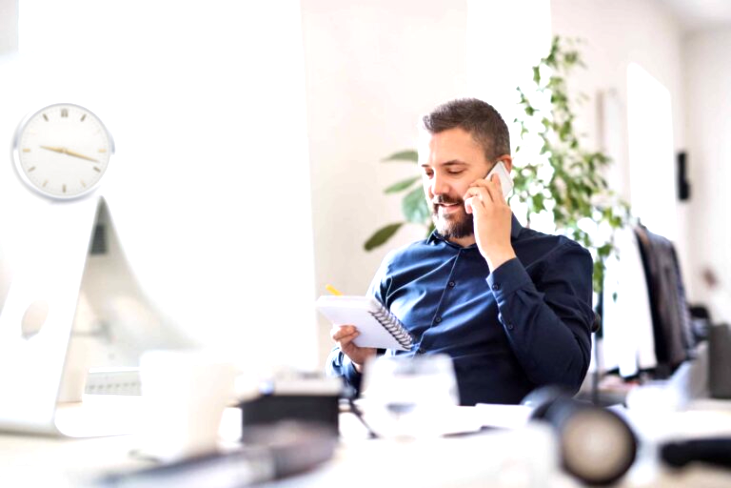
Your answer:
**9:18**
